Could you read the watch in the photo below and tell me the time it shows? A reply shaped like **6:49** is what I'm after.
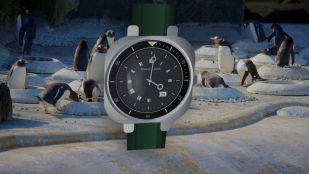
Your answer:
**4:01**
